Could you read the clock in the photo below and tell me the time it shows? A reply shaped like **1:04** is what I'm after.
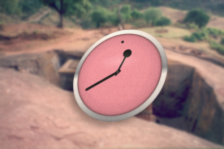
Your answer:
**12:40**
